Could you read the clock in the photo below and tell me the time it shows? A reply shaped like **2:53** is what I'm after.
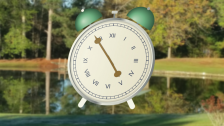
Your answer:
**4:54**
